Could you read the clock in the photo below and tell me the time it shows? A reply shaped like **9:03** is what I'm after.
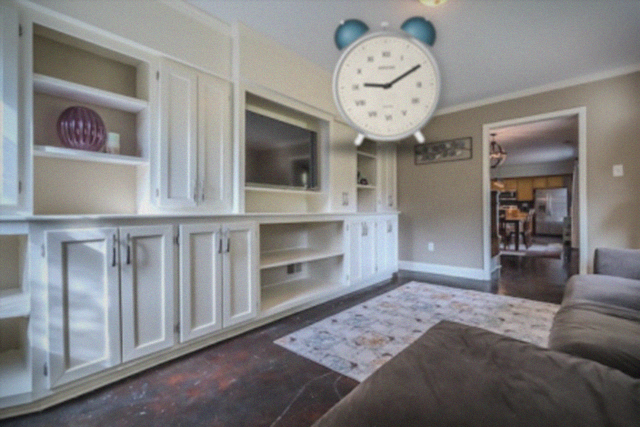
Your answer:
**9:10**
